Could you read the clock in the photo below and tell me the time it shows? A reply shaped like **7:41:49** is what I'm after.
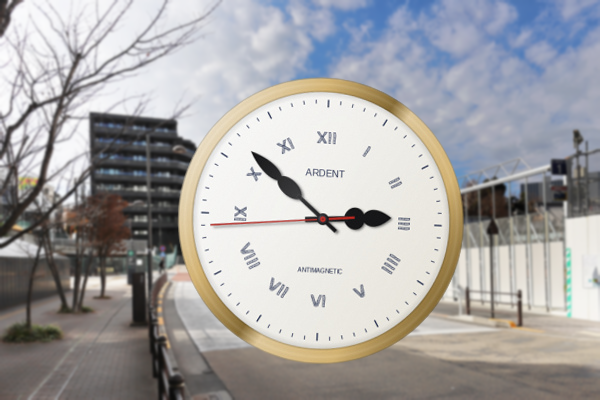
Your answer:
**2:51:44**
